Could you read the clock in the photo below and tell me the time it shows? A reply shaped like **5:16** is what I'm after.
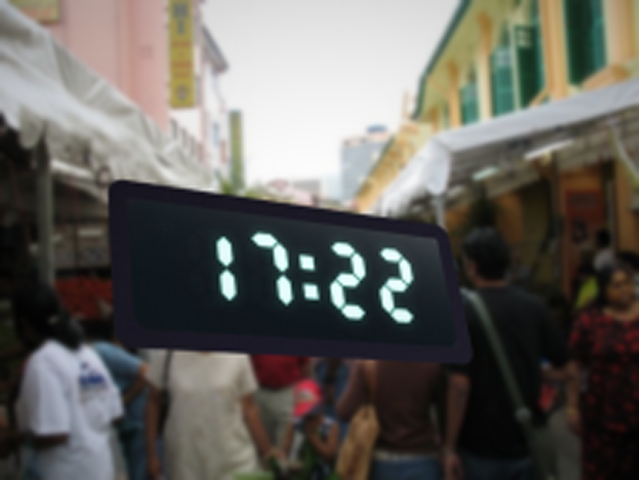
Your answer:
**17:22**
